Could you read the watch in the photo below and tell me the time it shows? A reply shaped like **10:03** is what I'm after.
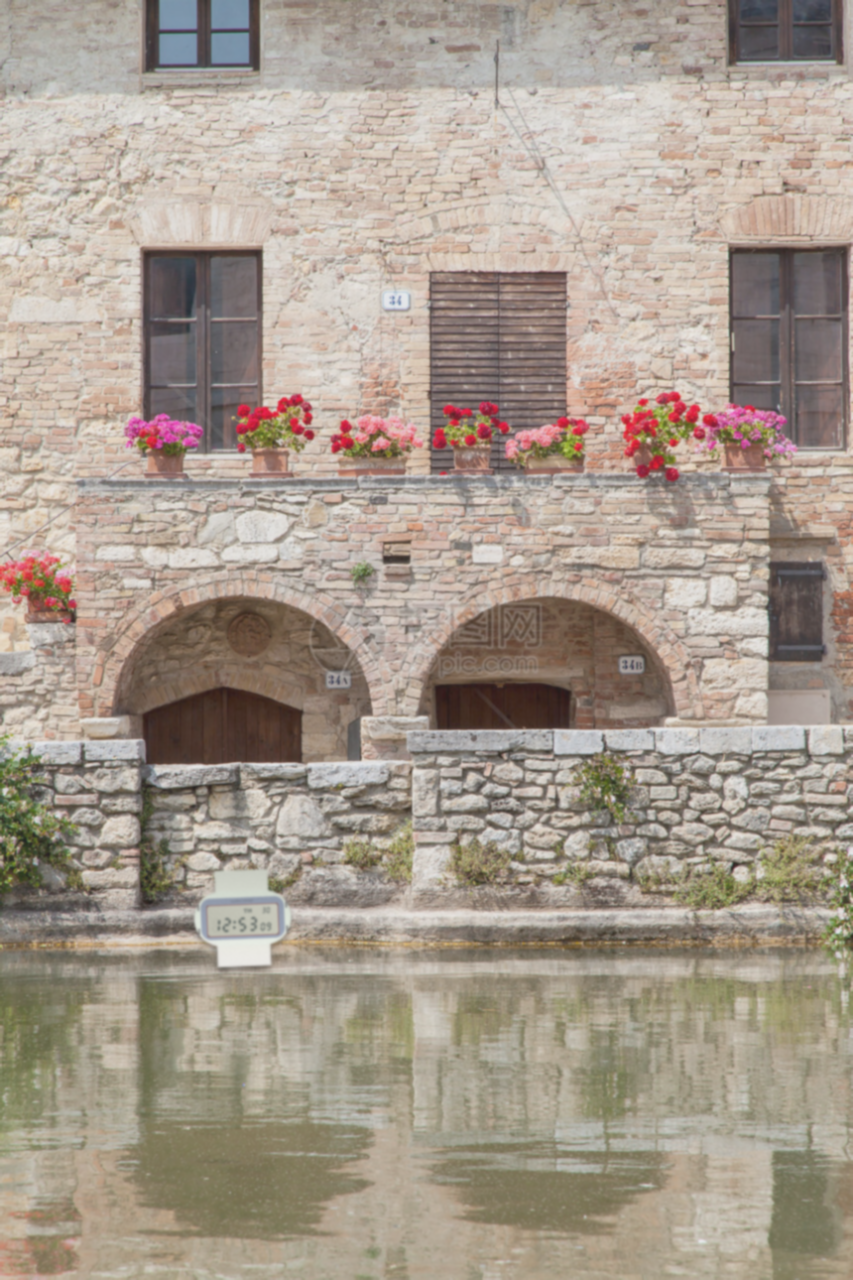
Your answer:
**12:53**
